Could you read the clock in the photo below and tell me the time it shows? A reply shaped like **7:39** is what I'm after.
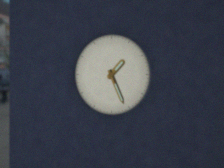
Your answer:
**1:26**
